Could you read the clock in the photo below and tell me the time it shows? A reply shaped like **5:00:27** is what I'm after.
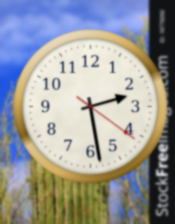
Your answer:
**2:28:21**
